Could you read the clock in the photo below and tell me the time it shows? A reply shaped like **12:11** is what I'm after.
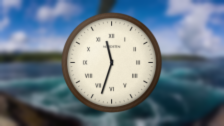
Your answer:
**11:33**
